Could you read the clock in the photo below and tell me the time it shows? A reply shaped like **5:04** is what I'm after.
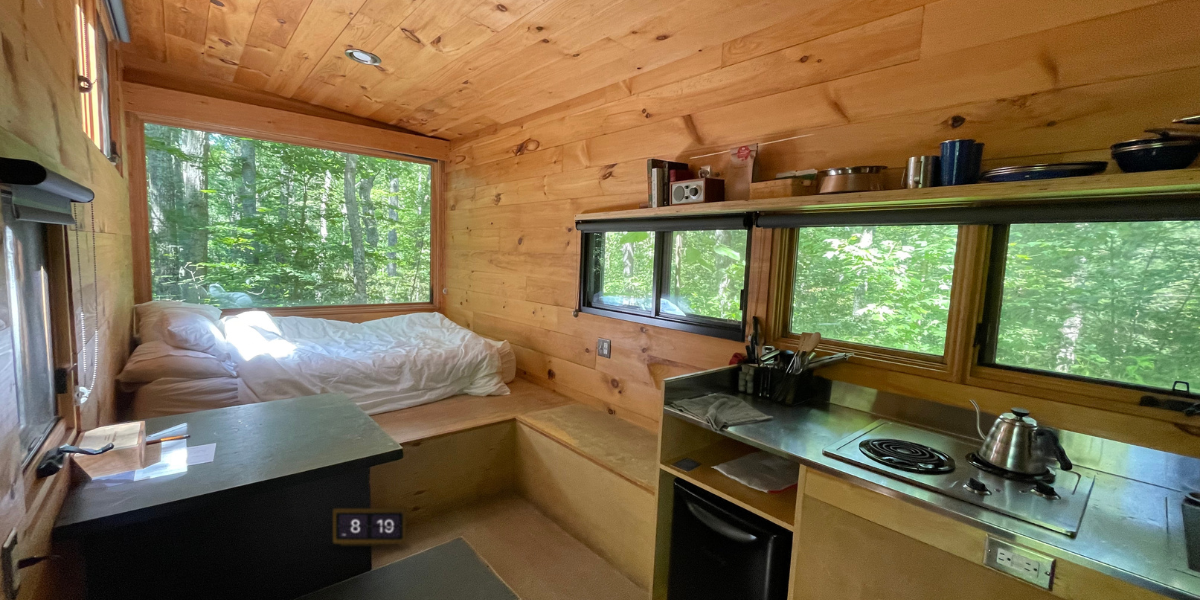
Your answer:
**8:19**
